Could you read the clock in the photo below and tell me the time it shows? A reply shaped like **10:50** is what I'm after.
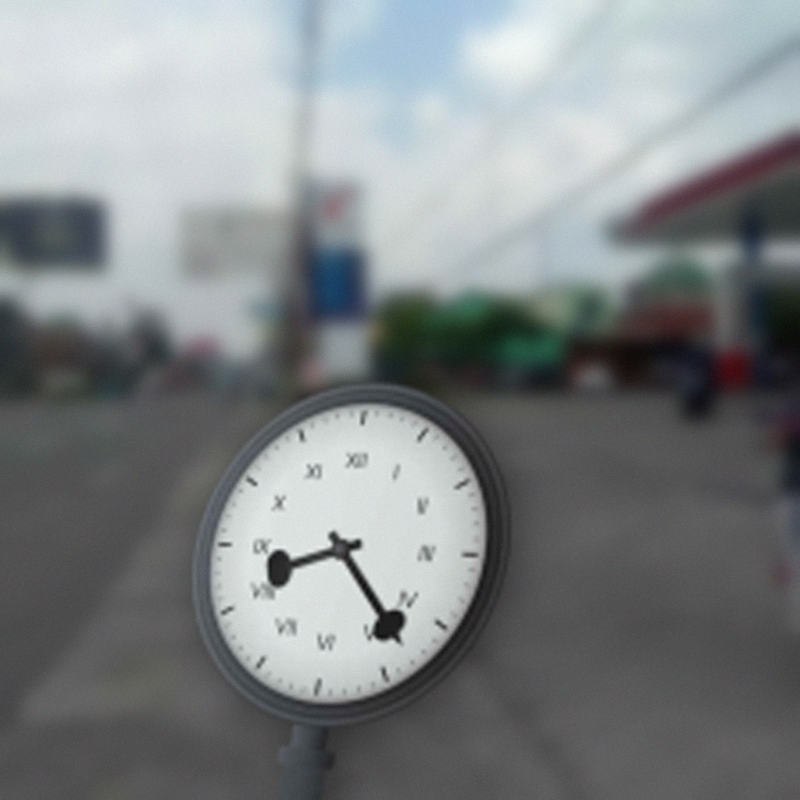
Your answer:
**8:23**
